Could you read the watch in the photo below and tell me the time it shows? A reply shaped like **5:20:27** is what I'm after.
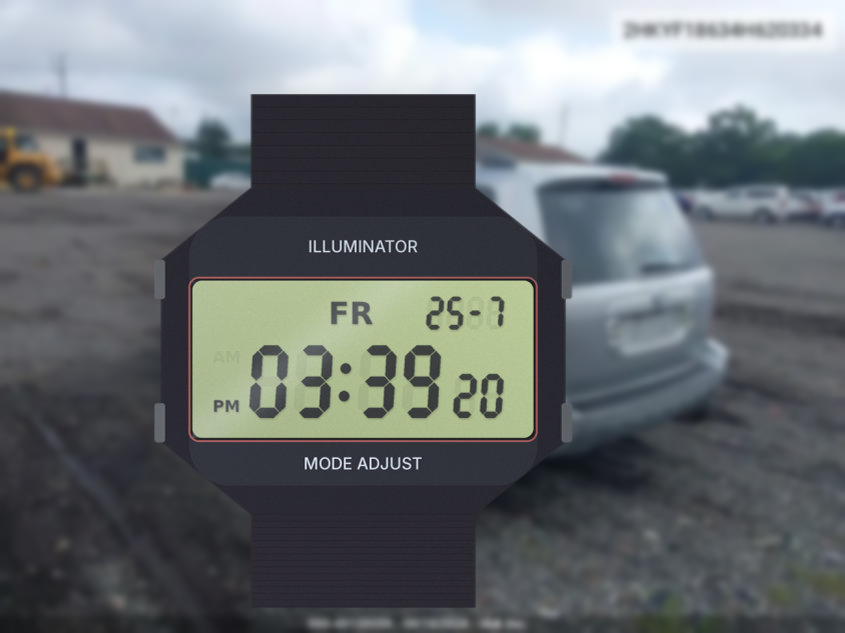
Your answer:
**3:39:20**
